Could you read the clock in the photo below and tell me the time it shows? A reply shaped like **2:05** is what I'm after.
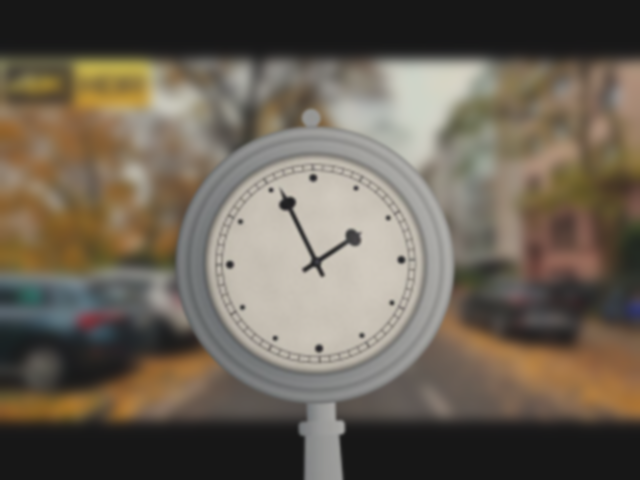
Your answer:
**1:56**
